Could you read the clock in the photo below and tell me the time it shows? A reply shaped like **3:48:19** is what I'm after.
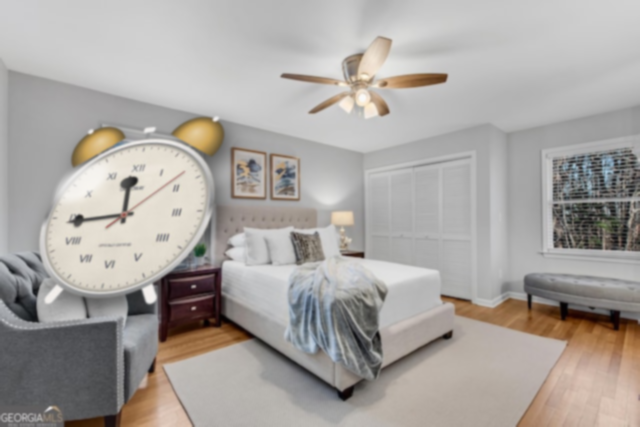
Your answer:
**11:44:08**
